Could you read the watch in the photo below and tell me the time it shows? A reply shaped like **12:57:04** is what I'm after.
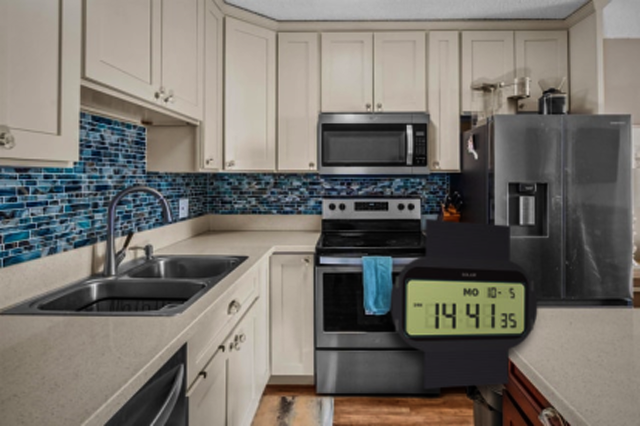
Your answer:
**14:41:35**
